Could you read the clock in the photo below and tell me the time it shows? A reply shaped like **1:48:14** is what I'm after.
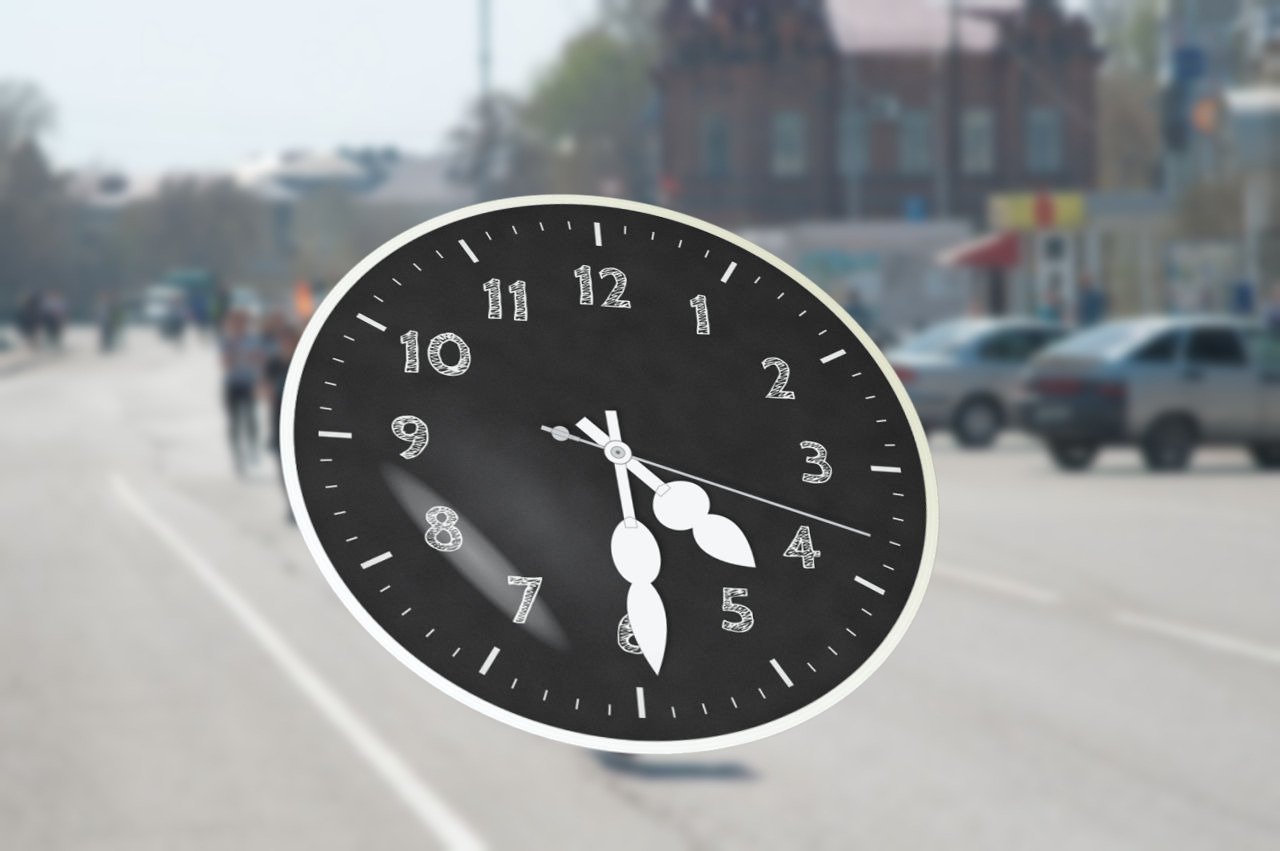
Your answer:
**4:29:18**
